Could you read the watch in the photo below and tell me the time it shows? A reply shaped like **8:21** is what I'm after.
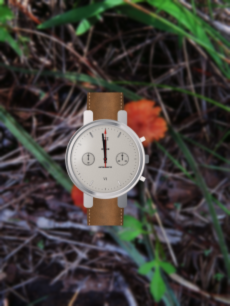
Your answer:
**11:59**
